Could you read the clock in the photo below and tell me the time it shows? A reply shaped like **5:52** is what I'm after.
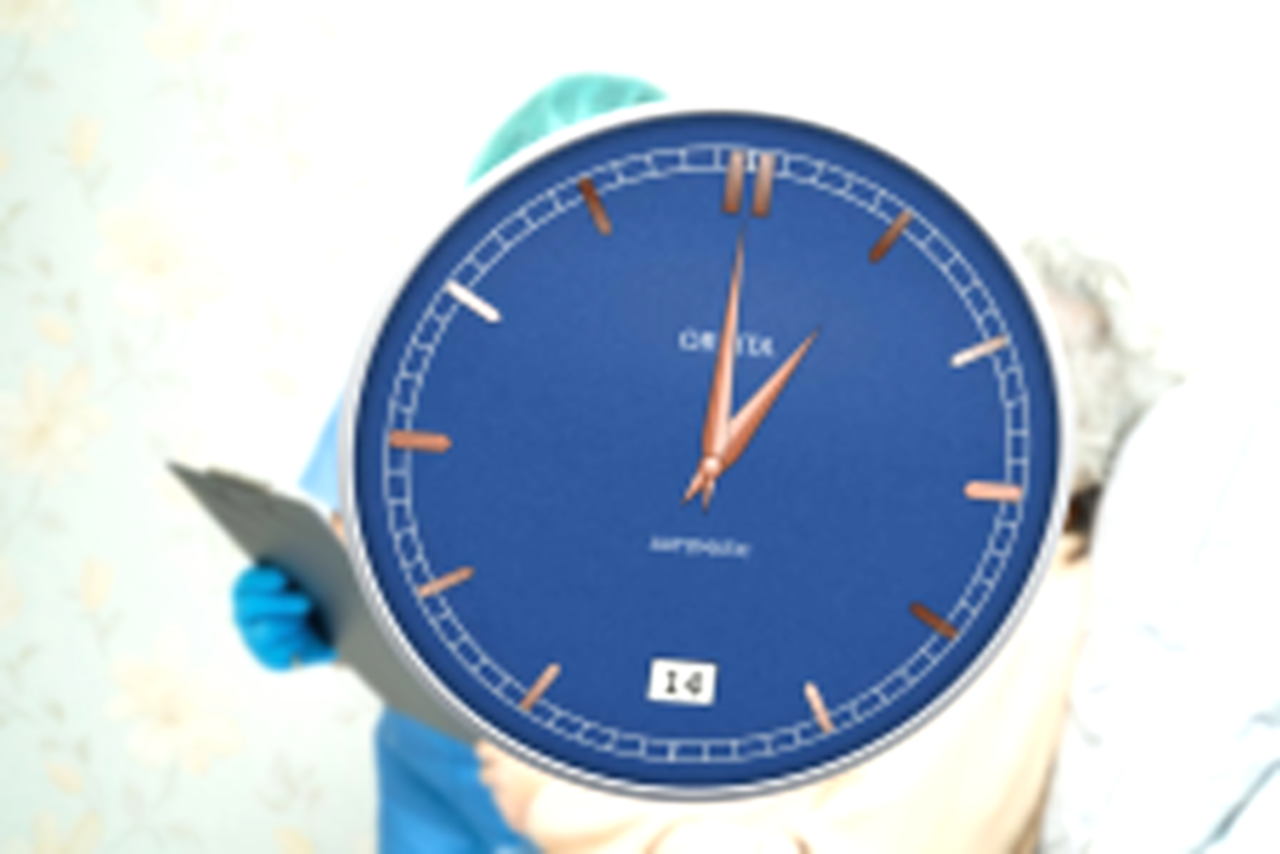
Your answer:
**1:00**
